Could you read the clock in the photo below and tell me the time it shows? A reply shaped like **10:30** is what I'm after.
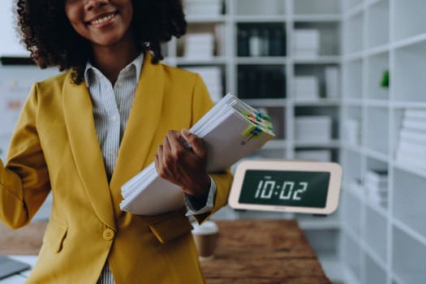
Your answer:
**10:02**
